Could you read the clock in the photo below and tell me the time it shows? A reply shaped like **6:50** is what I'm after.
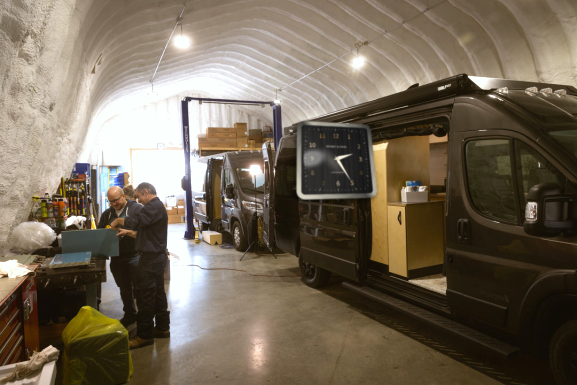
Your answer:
**2:25**
